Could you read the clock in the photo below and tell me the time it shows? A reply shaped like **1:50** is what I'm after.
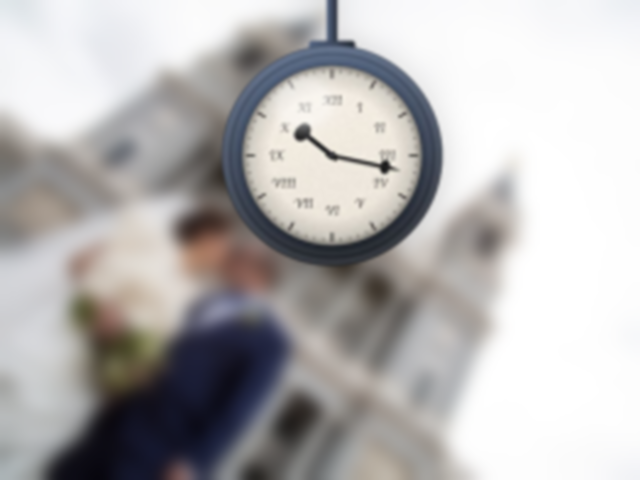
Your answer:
**10:17**
